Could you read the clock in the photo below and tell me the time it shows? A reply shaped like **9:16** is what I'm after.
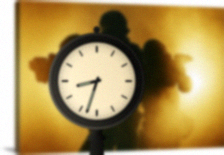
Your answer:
**8:33**
